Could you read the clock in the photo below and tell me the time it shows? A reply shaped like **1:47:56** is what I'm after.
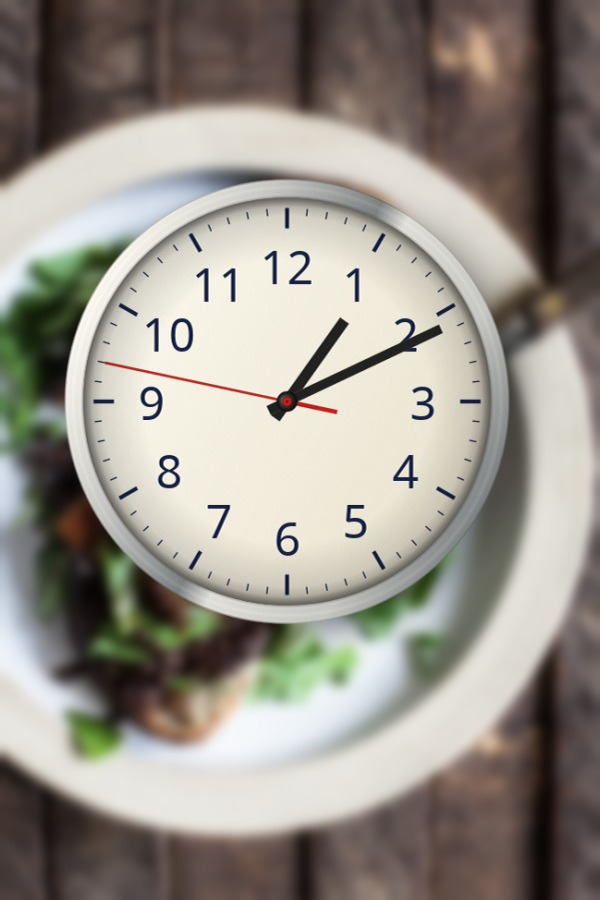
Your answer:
**1:10:47**
